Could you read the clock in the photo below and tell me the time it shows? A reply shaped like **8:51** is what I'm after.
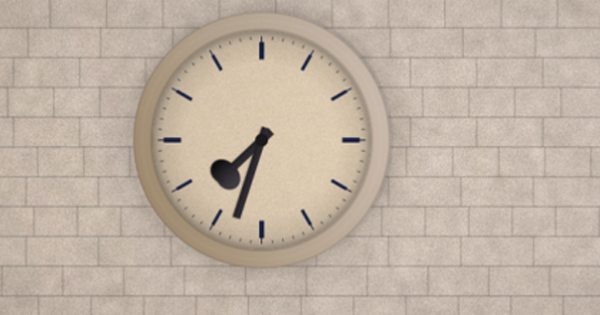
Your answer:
**7:33**
